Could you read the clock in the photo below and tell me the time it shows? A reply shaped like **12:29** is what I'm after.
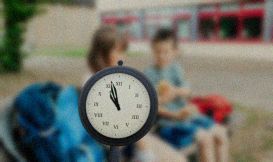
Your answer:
**10:57**
